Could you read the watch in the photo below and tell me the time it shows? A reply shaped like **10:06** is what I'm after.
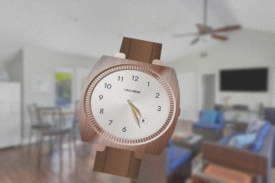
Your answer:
**4:25**
